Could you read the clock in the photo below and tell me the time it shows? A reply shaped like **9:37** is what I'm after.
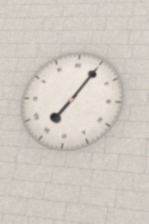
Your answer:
**7:05**
